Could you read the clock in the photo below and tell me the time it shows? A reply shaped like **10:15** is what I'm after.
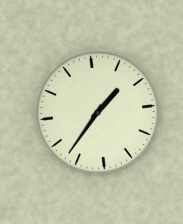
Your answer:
**1:37**
